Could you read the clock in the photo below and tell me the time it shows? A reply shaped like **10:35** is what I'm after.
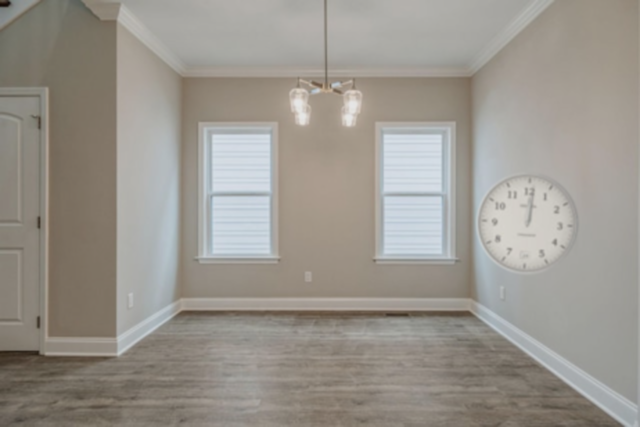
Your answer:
**12:01**
